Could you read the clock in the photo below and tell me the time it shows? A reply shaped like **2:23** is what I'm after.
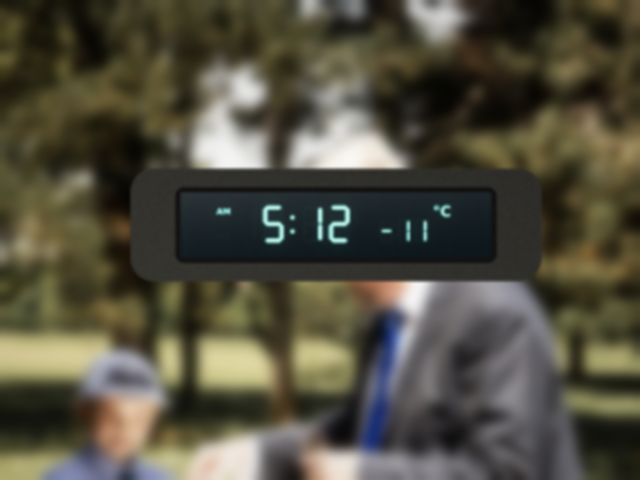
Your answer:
**5:12**
